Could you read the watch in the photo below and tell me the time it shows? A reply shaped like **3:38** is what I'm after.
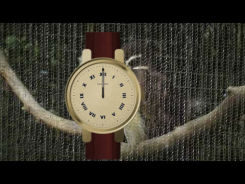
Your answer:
**12:00**
